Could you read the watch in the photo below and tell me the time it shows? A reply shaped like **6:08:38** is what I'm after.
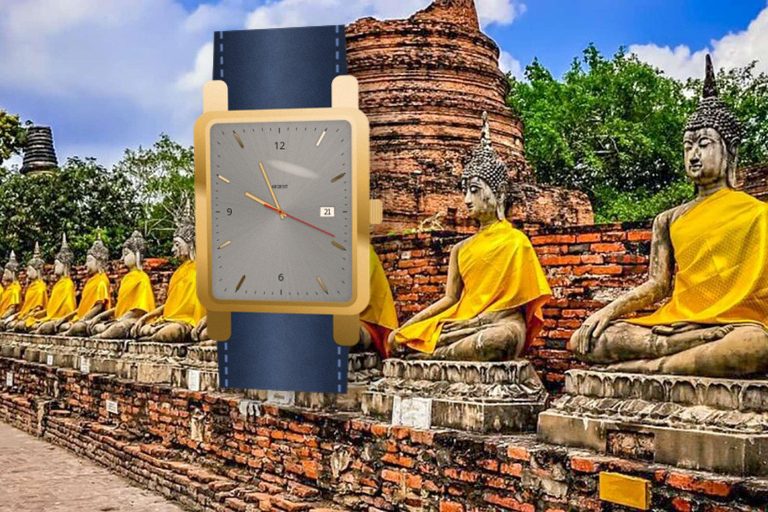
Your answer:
**9:56:19**
